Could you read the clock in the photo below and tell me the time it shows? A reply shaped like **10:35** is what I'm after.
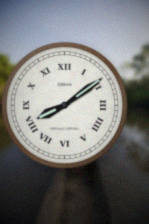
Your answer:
**8:09**
